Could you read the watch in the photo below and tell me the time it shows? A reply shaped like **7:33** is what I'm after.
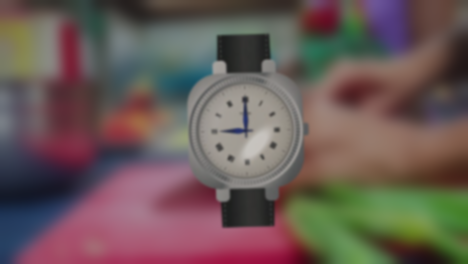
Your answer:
**9:00**
